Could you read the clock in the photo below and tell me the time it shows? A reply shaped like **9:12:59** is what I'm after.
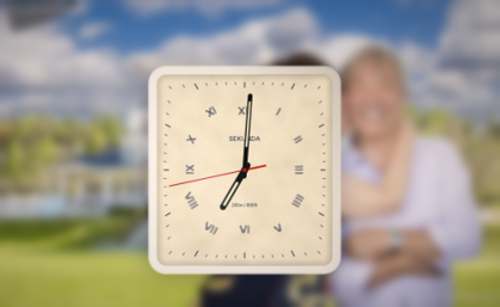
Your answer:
**7:00:43**
